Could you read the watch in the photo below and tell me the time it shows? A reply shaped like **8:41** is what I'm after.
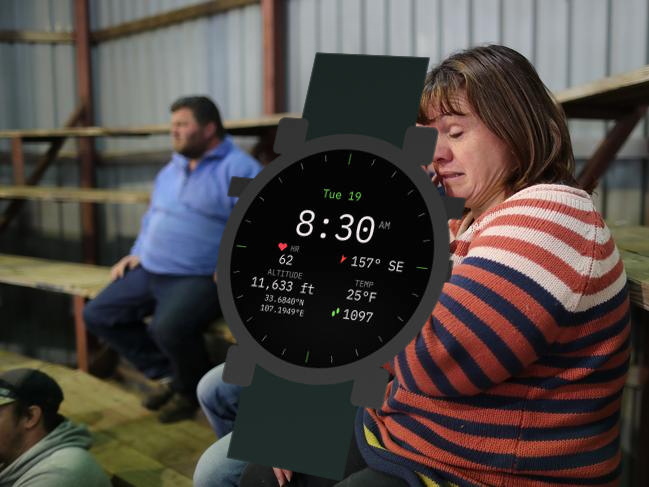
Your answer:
**8:30**
